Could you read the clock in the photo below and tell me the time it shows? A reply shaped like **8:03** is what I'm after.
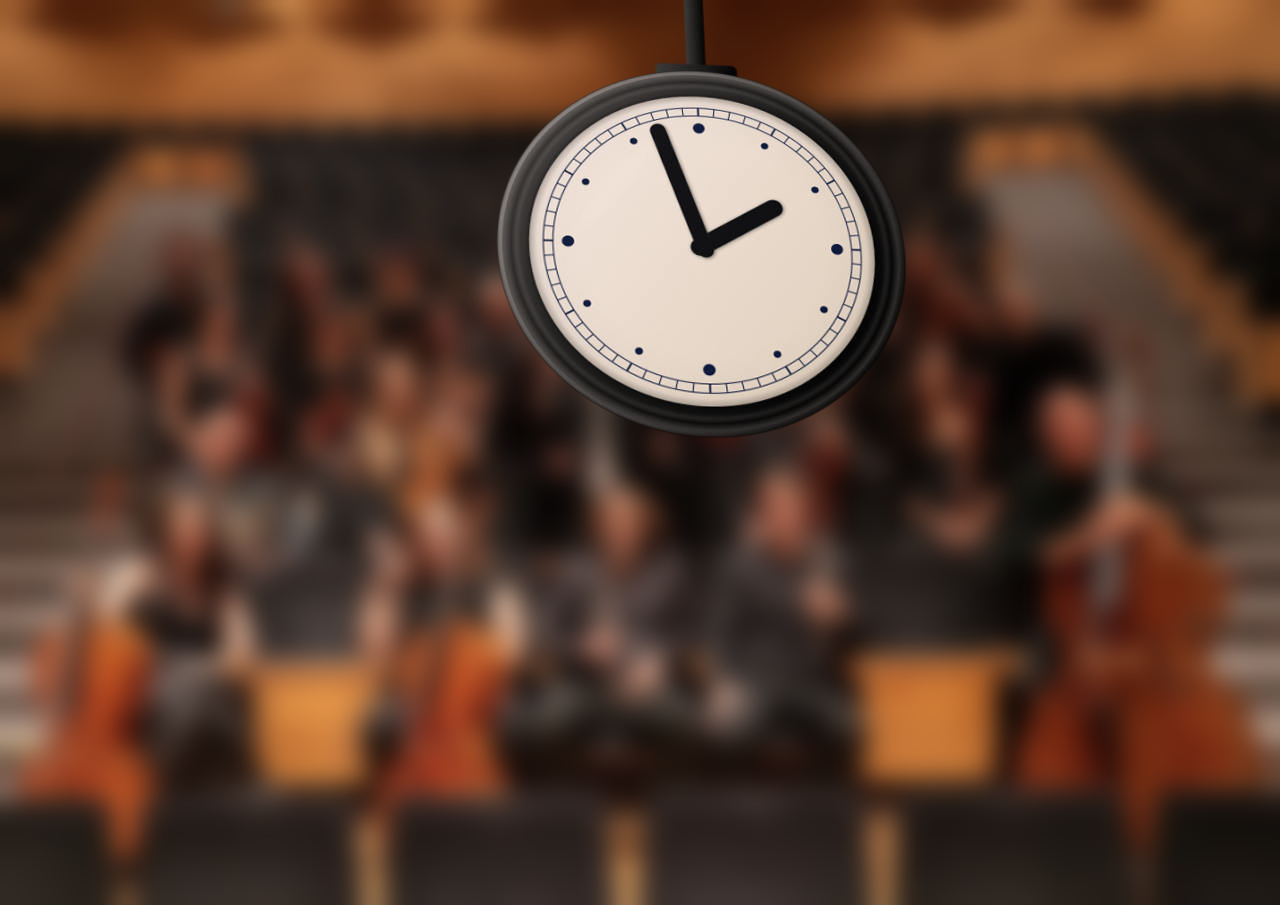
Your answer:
**1:57**
